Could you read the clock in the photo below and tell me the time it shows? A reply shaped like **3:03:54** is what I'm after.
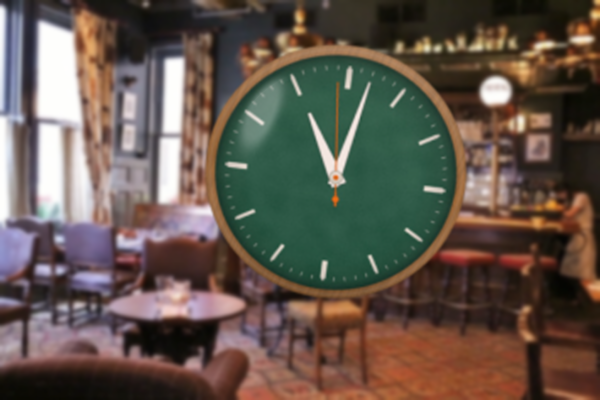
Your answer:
**11:01:59**
